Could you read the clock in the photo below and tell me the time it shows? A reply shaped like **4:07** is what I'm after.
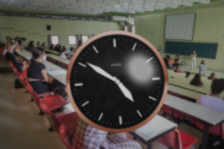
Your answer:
**4:51**
